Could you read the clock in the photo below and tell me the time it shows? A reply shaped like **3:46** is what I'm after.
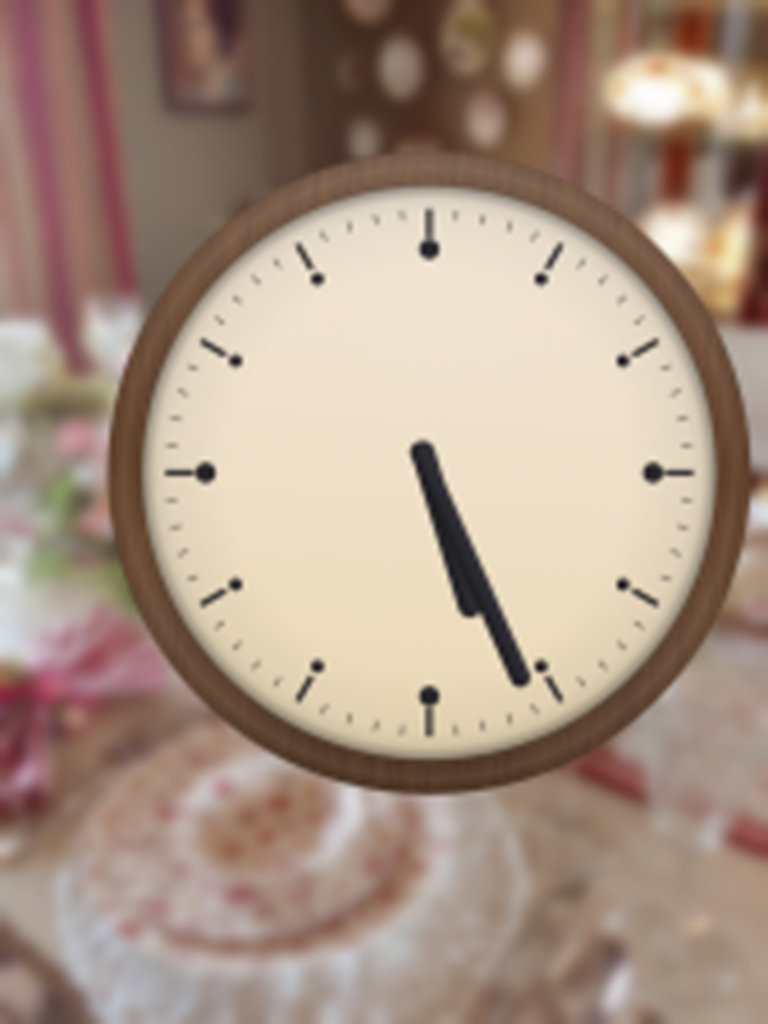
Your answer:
**5:26**
